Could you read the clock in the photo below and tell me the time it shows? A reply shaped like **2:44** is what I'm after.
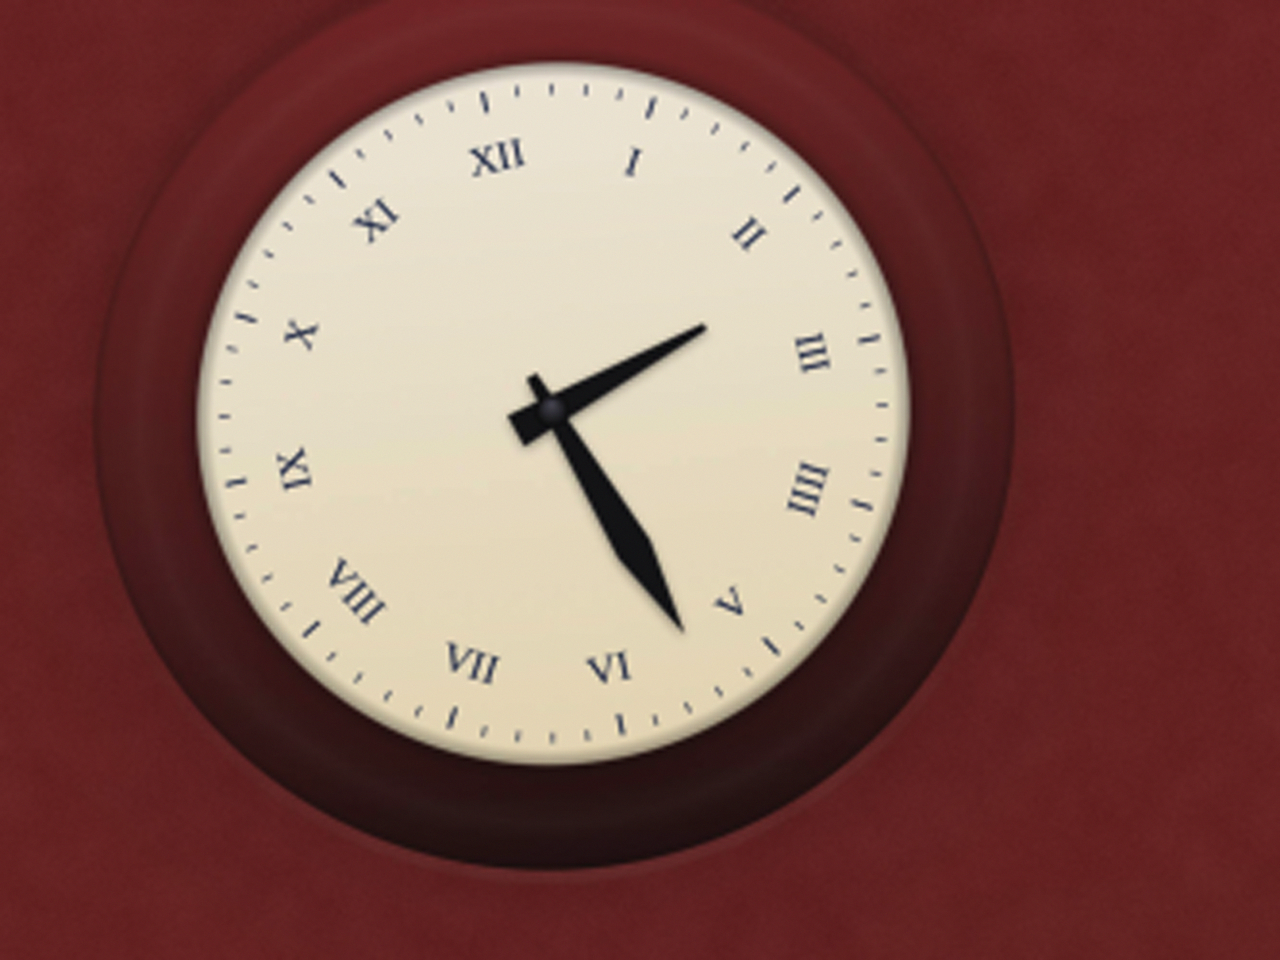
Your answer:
**2:27**
